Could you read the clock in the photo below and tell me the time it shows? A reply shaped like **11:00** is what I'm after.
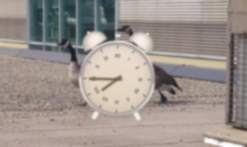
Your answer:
**7:45**
